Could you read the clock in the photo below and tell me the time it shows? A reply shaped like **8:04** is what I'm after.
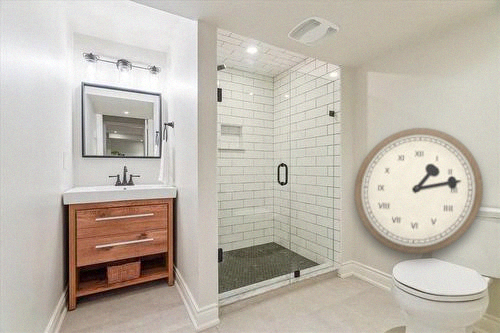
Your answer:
**1:13**
